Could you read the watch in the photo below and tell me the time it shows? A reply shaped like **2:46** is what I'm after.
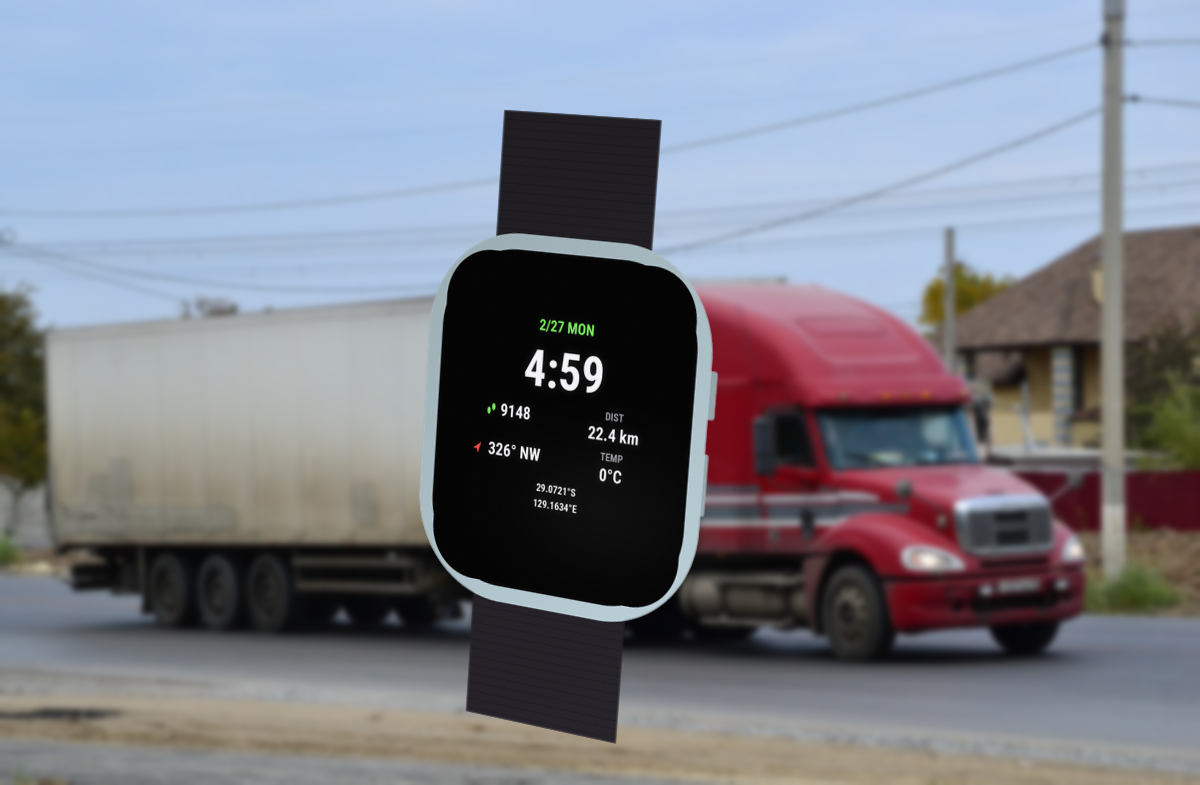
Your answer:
**4:59**
